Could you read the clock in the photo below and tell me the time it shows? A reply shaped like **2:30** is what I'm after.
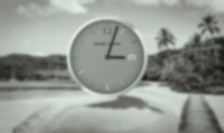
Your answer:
**3:03**
